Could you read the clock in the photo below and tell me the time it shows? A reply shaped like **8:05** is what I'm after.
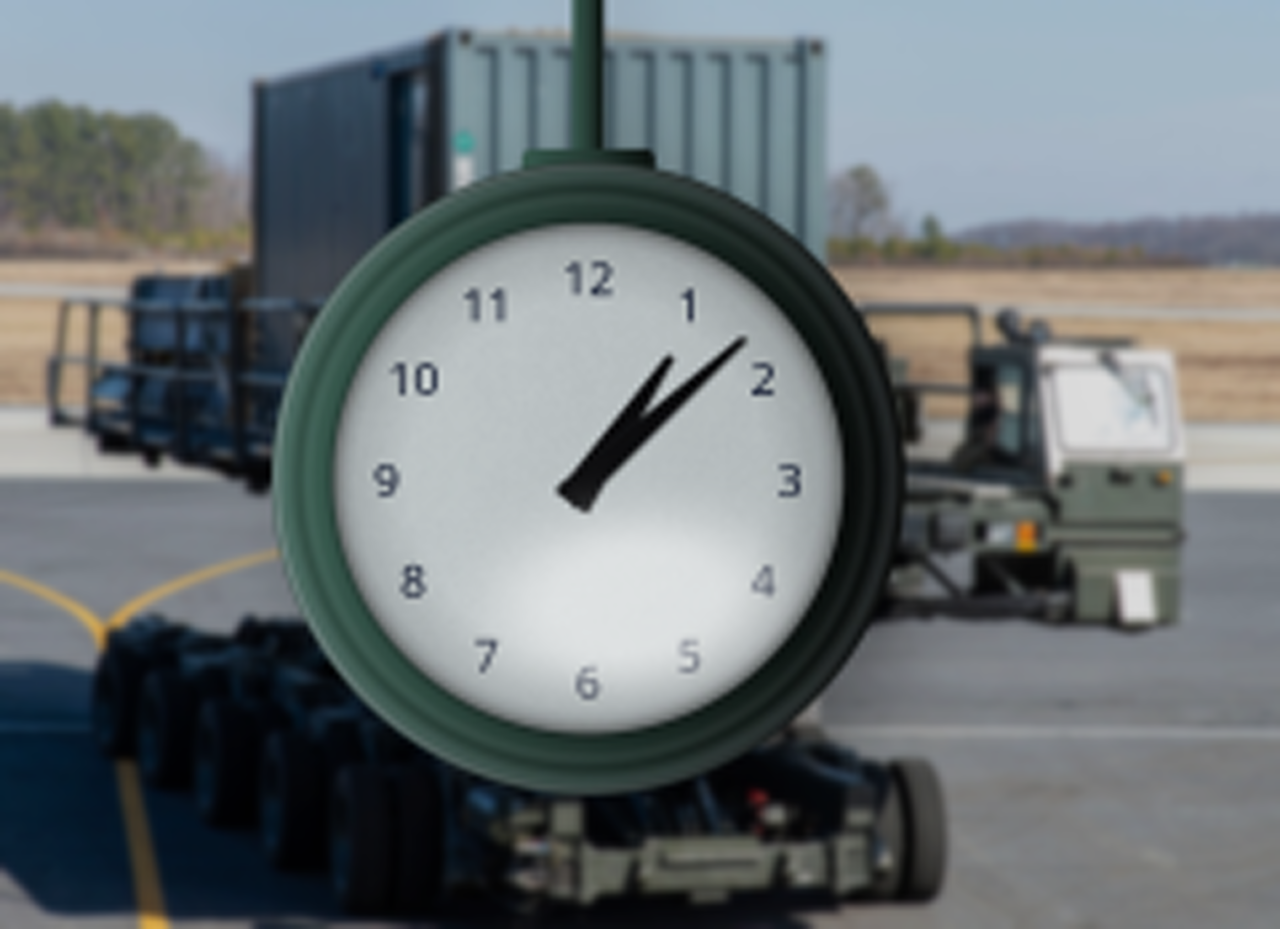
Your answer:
**1:08**
